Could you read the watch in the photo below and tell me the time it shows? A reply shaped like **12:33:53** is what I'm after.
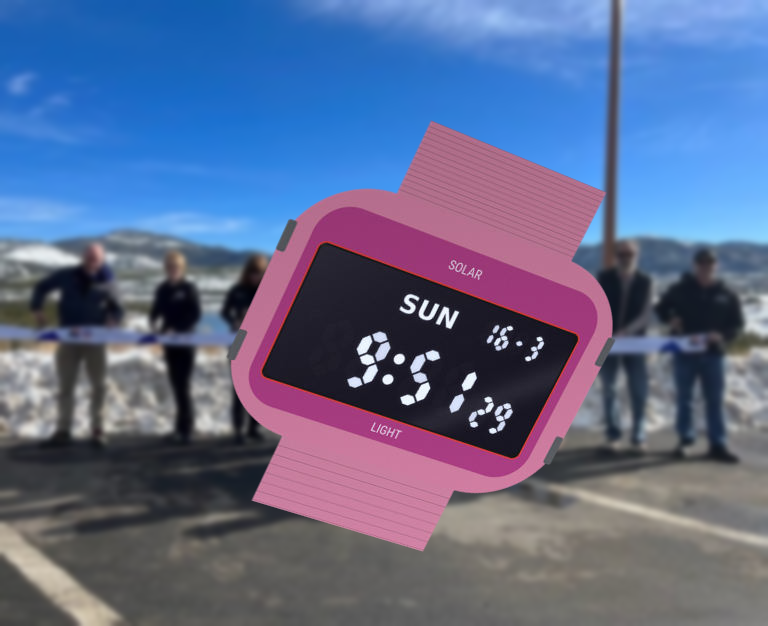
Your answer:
**9:51:29**
